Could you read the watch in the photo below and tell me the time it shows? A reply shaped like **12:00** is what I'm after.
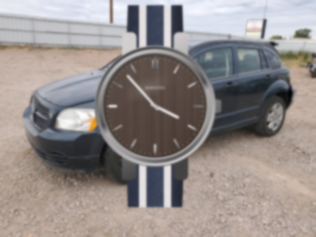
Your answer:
**3:53**
